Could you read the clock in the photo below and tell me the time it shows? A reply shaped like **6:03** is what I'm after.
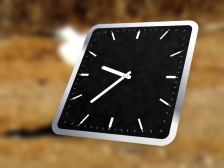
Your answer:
**9:37**
